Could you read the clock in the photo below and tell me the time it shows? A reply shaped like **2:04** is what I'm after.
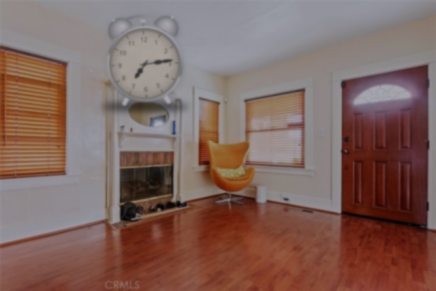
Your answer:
**7:14**
